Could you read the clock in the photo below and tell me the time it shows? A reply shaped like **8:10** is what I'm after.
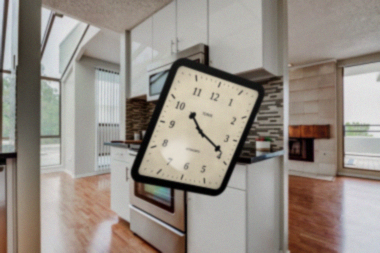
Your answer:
**10:19**
